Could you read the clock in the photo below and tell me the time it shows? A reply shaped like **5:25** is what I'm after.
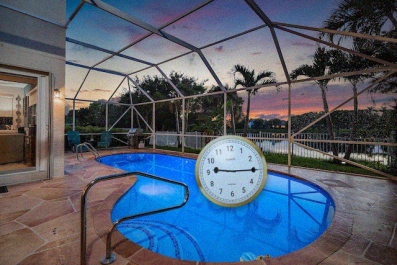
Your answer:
**9:15**
